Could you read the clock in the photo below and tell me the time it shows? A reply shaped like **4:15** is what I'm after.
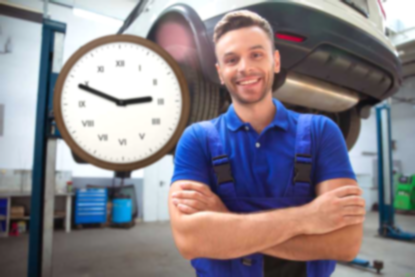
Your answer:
**2:49**
